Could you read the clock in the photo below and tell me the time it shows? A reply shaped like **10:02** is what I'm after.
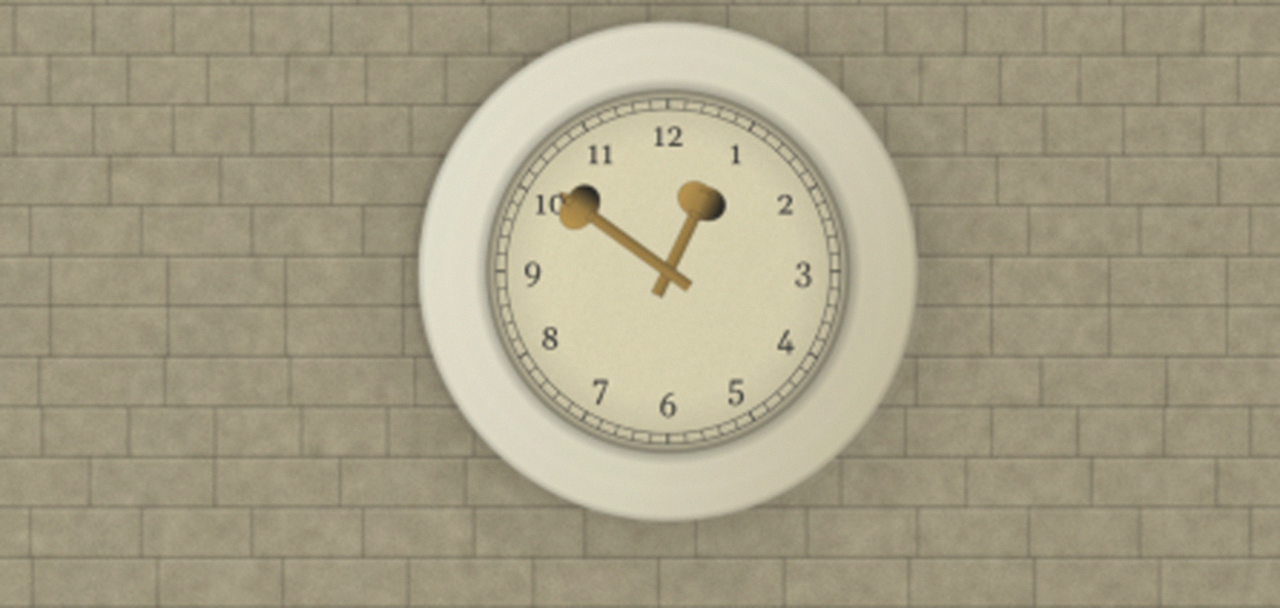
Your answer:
**12:51**
